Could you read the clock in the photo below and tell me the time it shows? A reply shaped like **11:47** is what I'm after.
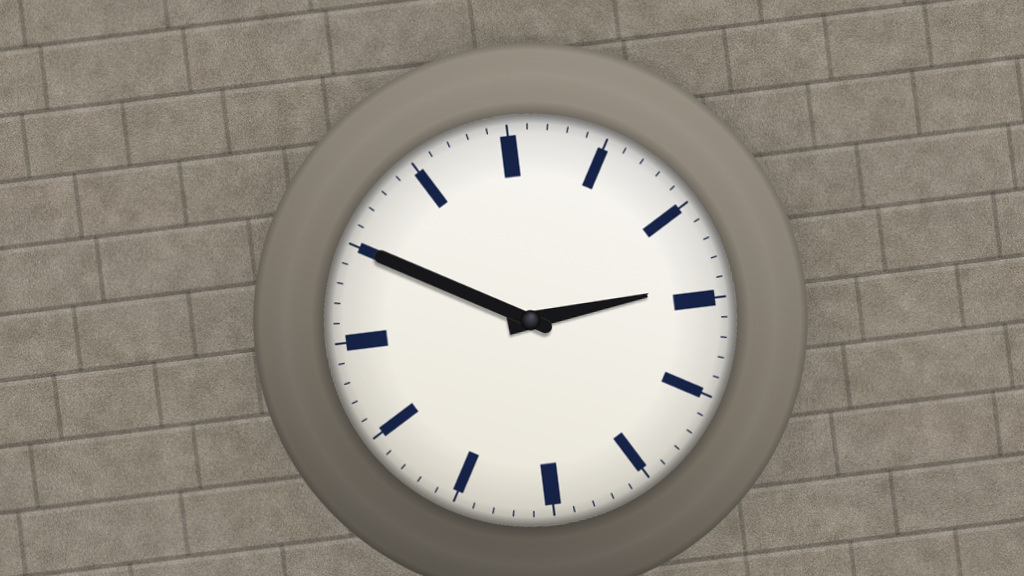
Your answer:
**2:50**
